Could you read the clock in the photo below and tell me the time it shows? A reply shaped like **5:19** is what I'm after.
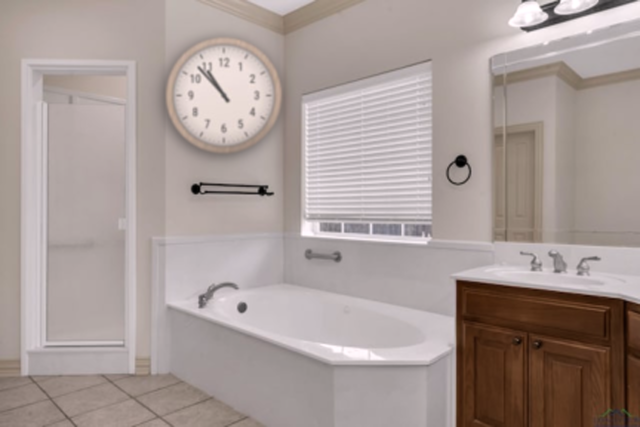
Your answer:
**10:53**
